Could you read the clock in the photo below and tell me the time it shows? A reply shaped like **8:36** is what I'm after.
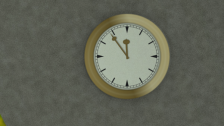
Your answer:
**11:54**
